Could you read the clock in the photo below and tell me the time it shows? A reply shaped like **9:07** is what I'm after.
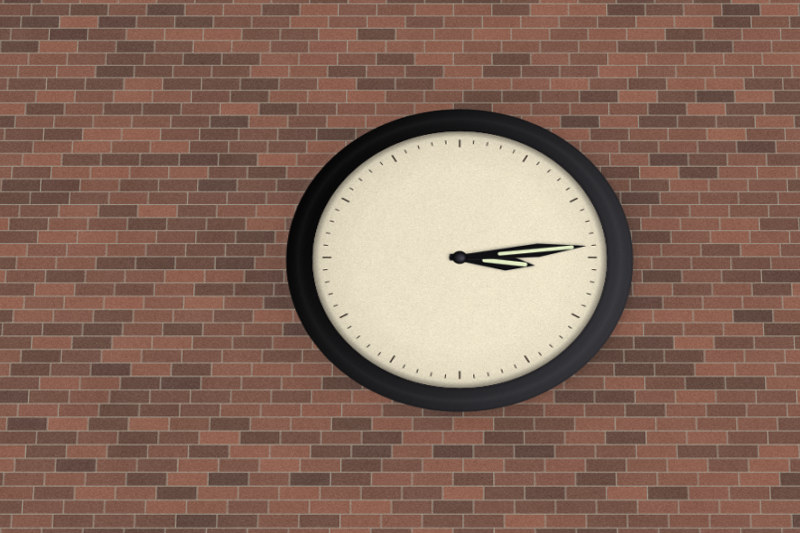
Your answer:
**3:14**
